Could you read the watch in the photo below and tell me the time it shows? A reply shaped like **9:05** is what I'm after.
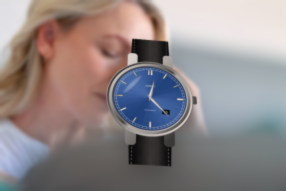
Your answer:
**12:23**
